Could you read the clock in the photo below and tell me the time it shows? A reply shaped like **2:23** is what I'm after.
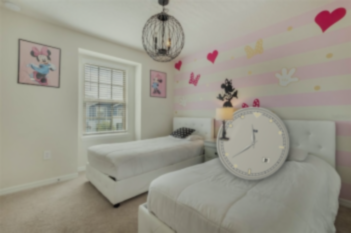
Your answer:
**11:38**
